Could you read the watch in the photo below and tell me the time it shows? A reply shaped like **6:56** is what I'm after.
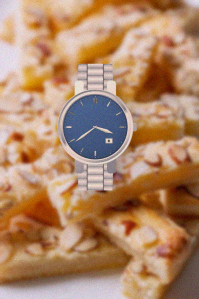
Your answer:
**3:39**
